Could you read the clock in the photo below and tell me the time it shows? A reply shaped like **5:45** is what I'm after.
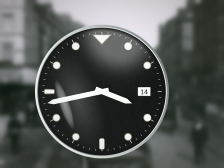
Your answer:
**3:43**
